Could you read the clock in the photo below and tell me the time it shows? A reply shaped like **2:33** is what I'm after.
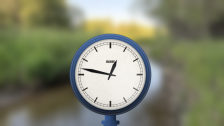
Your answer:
**12:47**
